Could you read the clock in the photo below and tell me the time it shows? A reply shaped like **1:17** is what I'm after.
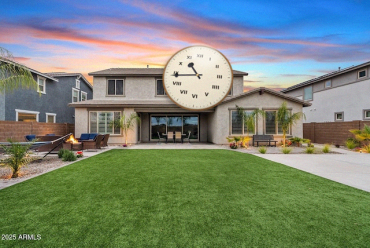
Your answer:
**10:44**
